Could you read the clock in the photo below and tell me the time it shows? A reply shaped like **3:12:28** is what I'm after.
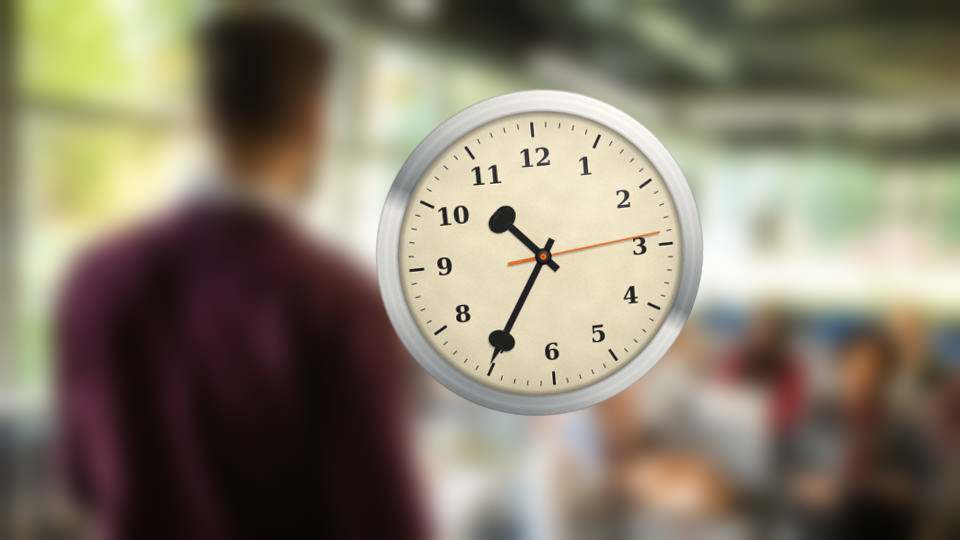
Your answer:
**10:35:14**
